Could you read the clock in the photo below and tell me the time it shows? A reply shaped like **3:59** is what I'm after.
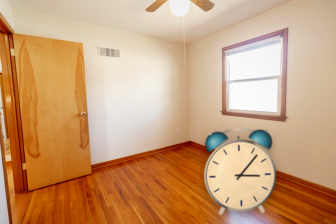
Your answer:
**3:07**
